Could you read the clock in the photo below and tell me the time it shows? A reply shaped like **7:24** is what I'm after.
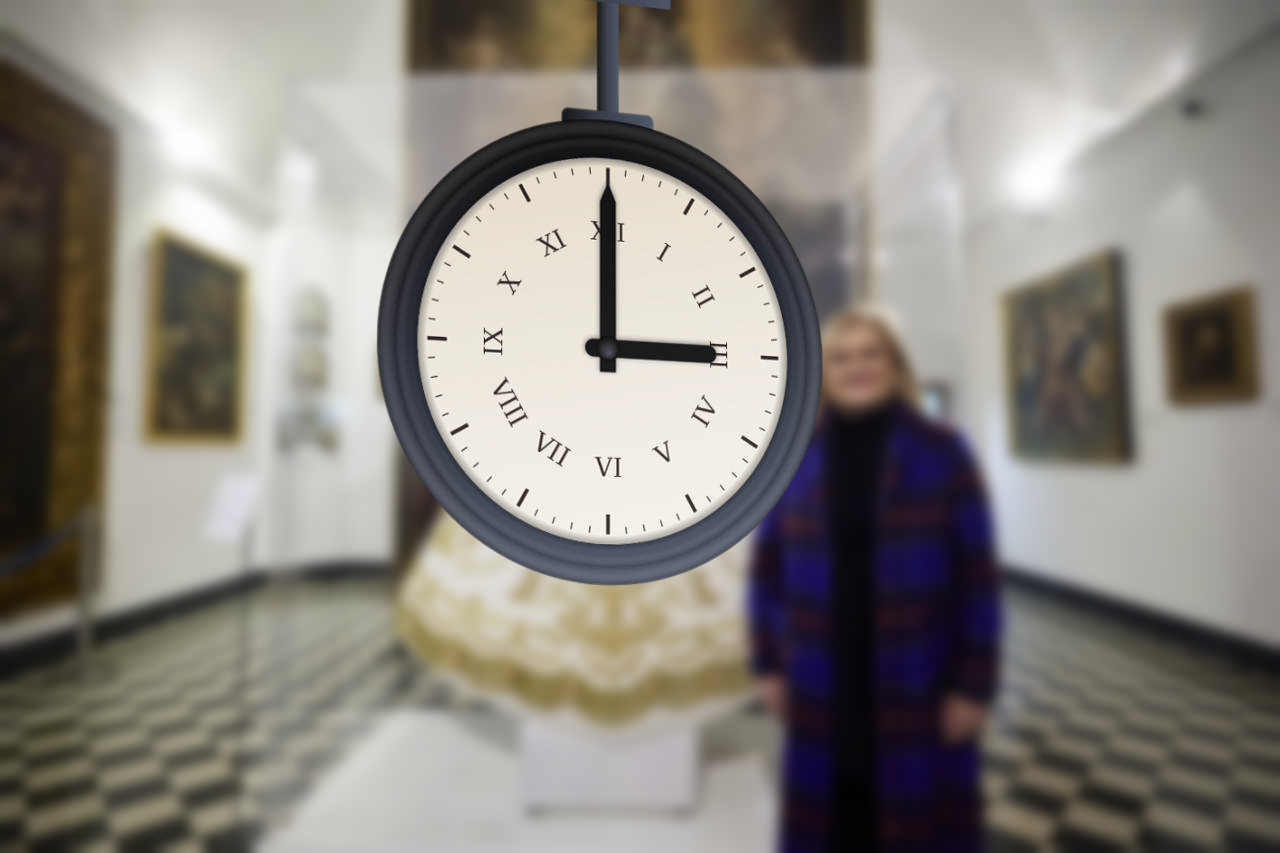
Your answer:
**3:00**
